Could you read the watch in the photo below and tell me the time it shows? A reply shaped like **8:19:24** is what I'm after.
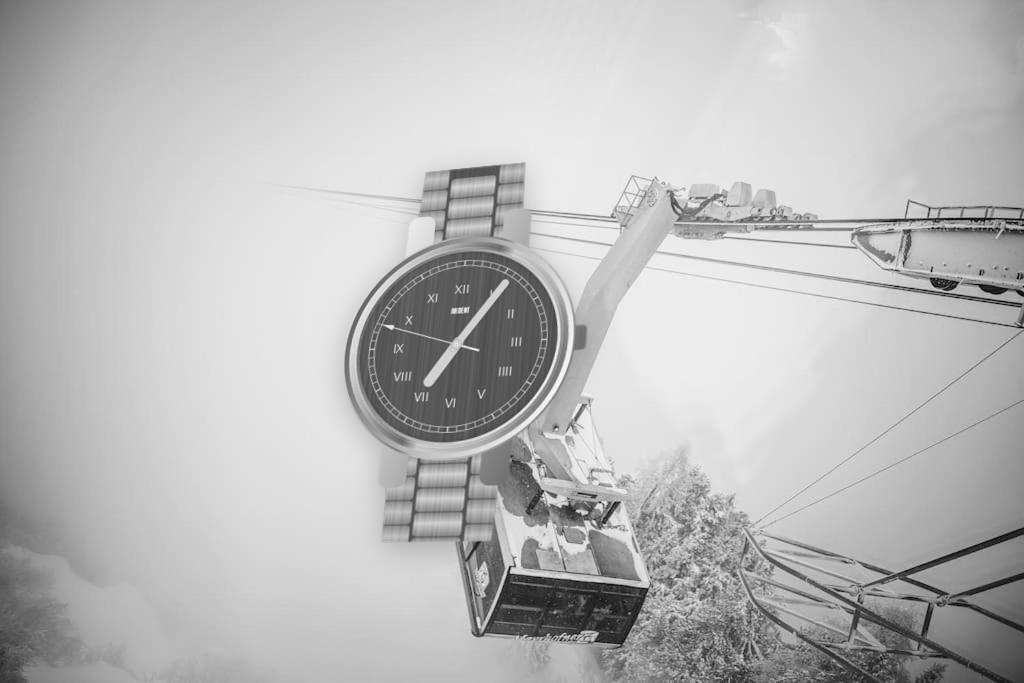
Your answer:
**7:05:48**
